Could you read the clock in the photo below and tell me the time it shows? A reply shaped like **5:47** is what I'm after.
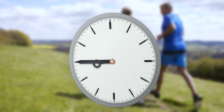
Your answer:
**8:45**
